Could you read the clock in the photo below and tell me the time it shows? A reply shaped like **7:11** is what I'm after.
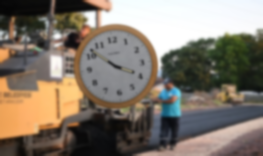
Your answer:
**3:52**
